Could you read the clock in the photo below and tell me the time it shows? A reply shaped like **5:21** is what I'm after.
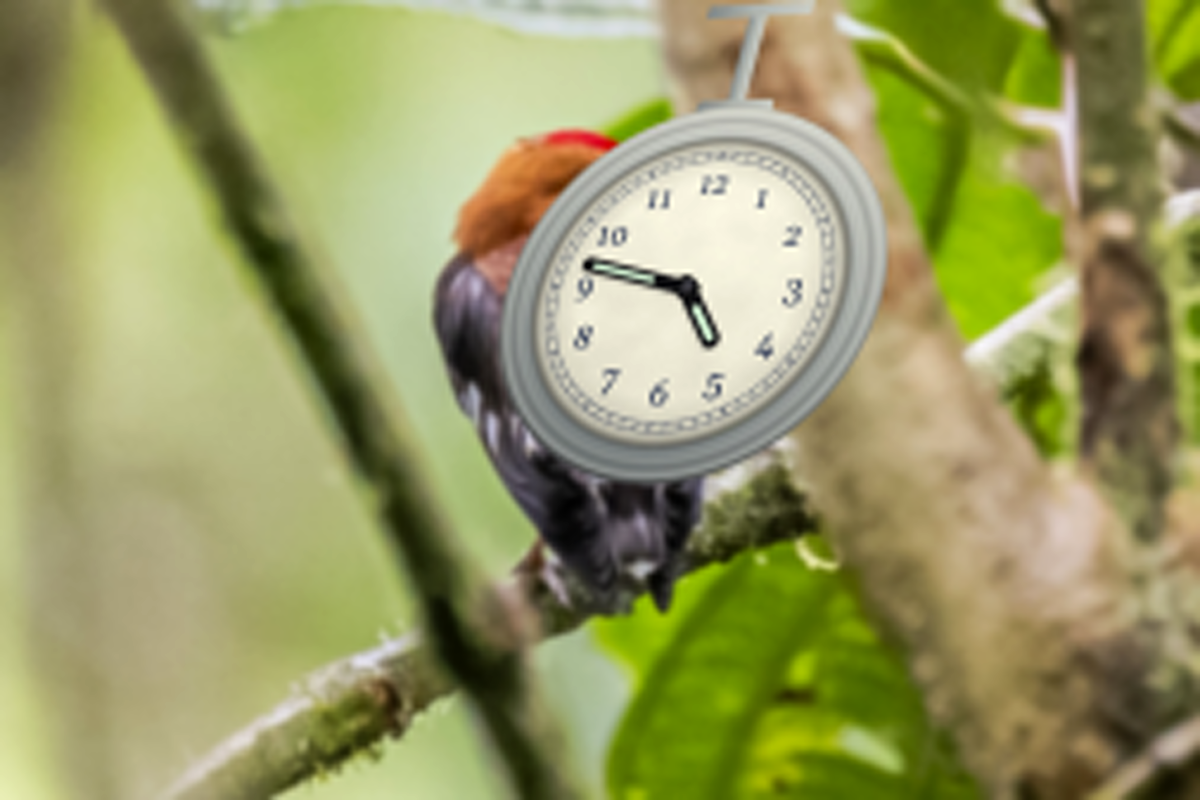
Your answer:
**4:47**
